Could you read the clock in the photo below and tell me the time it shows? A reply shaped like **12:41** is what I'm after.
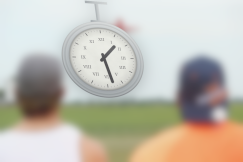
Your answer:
**1:28**
